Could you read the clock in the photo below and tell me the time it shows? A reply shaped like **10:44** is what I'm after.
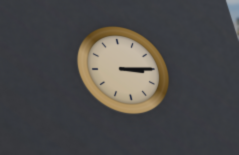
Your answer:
**3:15**
